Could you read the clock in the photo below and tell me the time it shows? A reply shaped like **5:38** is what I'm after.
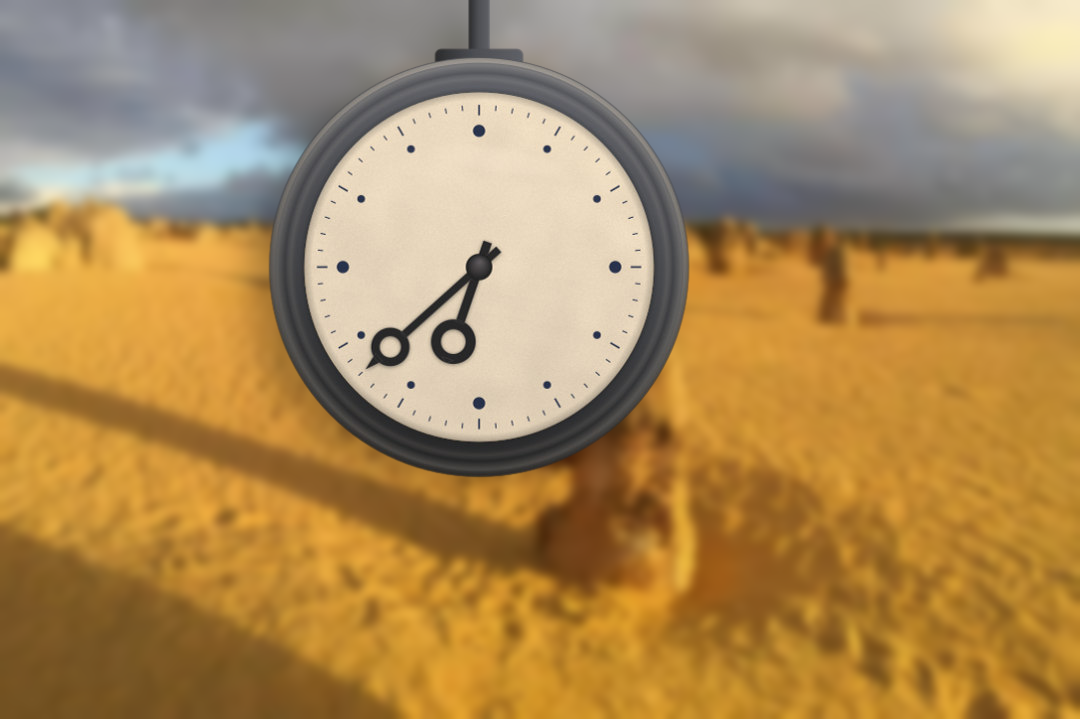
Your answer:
**6:38**
